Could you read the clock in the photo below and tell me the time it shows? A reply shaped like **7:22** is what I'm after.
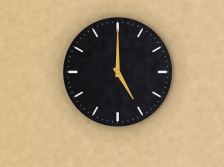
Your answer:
**5:00**
